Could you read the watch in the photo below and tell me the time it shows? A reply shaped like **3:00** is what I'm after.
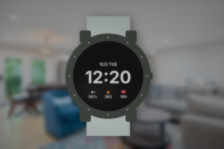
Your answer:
**12:20**
